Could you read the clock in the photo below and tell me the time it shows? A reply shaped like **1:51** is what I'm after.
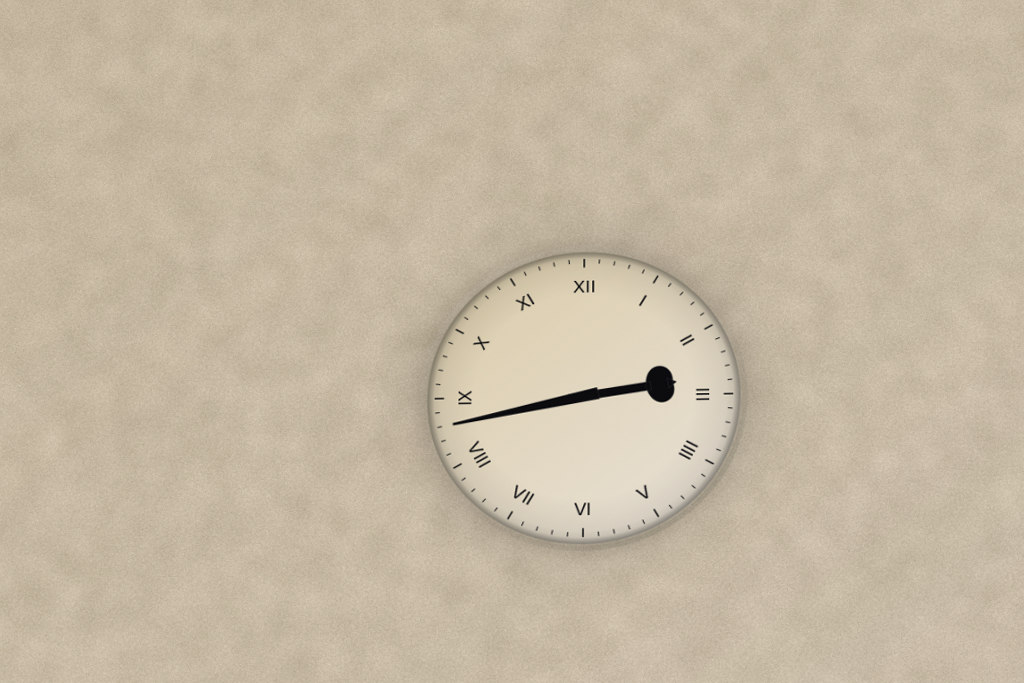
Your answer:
**2:43**
